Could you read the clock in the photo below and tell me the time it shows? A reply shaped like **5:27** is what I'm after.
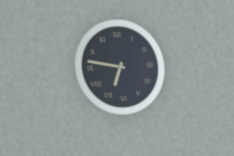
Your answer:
**6:47**
